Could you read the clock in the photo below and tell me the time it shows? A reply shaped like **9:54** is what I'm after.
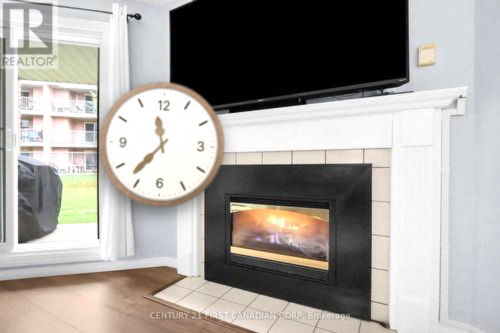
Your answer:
**11:37**
